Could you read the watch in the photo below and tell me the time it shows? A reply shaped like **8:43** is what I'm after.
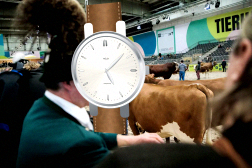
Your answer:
**5:08**
